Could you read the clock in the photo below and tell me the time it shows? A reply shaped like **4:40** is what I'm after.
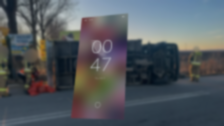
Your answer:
**0:47**
